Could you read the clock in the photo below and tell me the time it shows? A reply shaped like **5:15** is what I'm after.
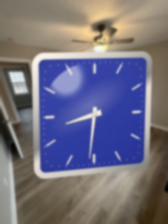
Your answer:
**8:31**
